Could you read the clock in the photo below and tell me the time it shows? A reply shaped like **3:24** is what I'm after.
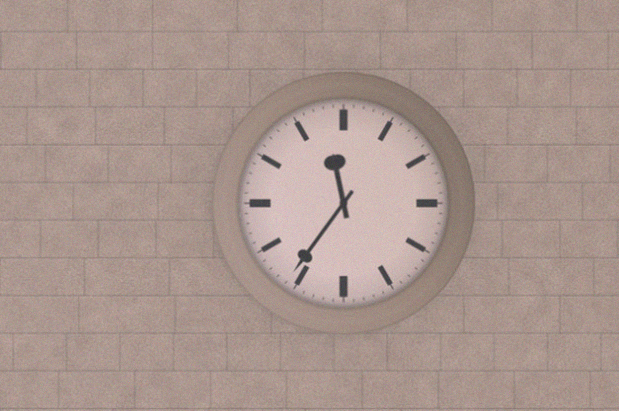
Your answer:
**11:36**
